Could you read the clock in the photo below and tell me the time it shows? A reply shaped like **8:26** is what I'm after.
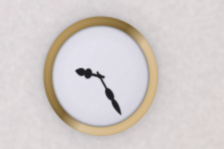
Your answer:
**9:25**
